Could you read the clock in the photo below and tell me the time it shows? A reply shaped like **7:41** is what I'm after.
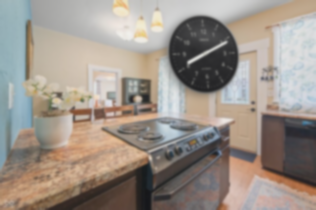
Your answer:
**8:11**
